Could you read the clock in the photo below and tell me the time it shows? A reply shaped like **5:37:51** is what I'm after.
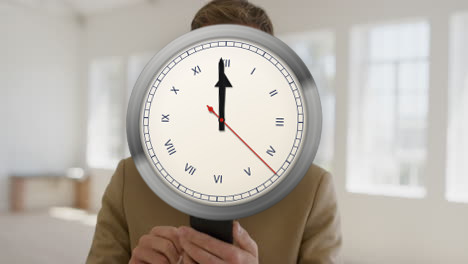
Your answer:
**11:59:22**
